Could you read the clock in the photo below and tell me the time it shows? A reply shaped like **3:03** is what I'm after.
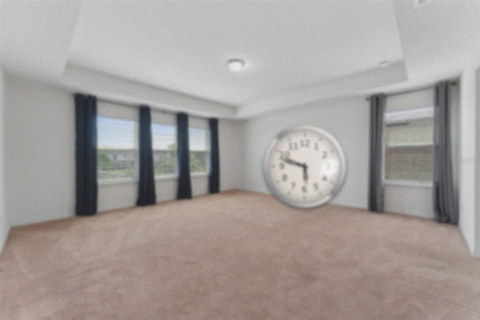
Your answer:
**5:48**
